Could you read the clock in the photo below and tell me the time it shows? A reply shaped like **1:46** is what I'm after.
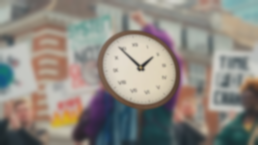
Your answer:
**1:54**
